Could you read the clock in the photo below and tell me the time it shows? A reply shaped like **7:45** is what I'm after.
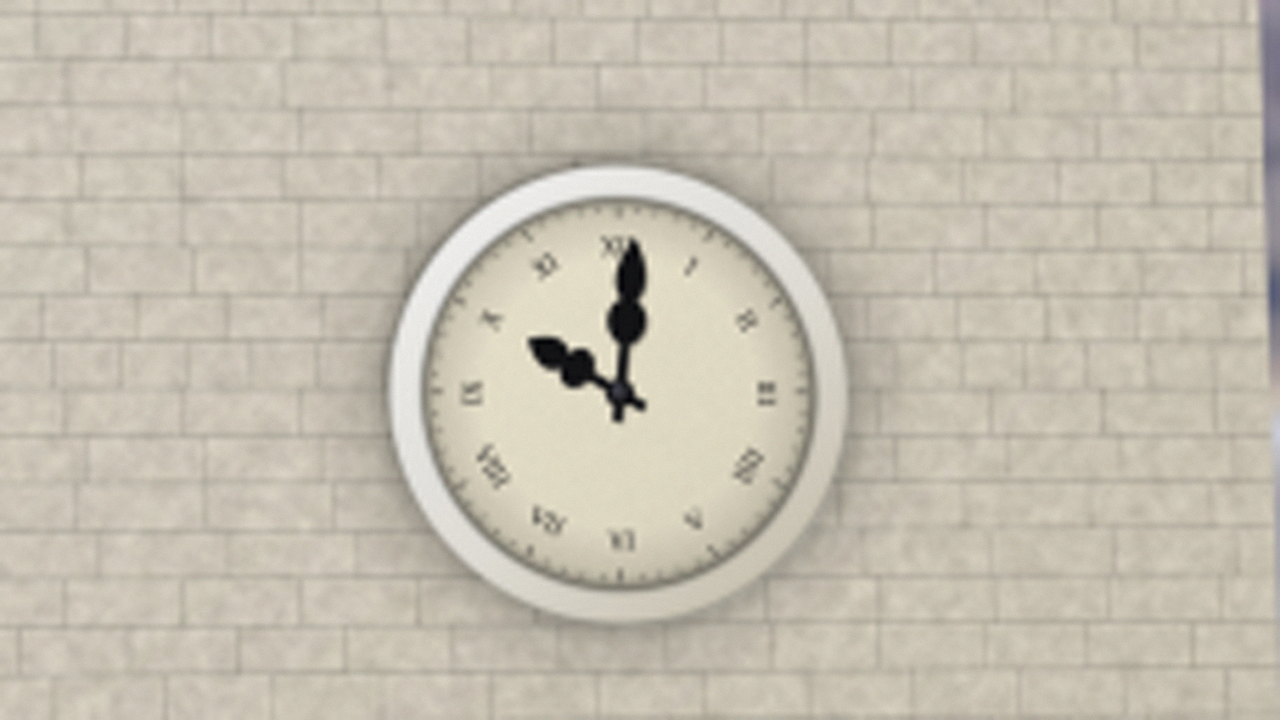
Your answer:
**10:01**
